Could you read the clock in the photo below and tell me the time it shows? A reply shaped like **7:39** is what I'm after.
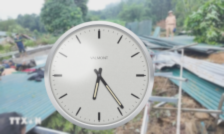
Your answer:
**6:24**
